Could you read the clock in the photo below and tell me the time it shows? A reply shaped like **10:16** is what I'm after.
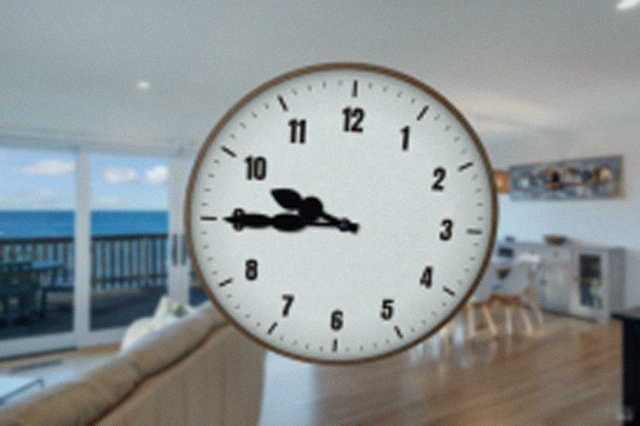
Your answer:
**9:45**
